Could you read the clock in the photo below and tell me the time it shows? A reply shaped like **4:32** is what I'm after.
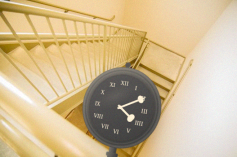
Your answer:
**4:10**
